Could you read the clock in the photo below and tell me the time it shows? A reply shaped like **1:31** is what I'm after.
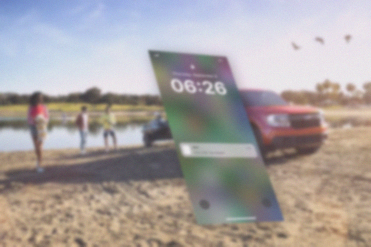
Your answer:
**6:26**
